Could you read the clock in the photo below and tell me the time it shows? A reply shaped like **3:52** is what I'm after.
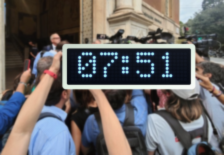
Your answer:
**7:51**
